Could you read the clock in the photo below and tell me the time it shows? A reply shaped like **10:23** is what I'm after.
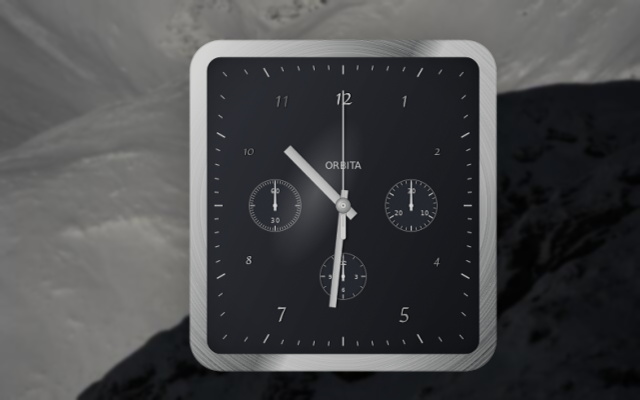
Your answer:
**10:31**
